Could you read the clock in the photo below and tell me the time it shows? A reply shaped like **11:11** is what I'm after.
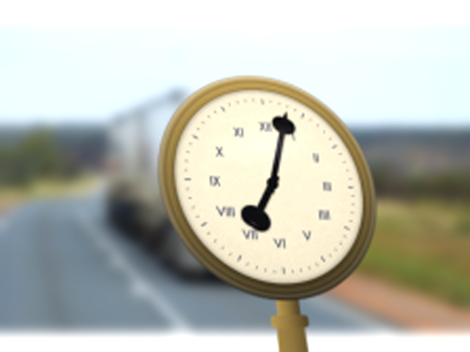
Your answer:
**7:03**
